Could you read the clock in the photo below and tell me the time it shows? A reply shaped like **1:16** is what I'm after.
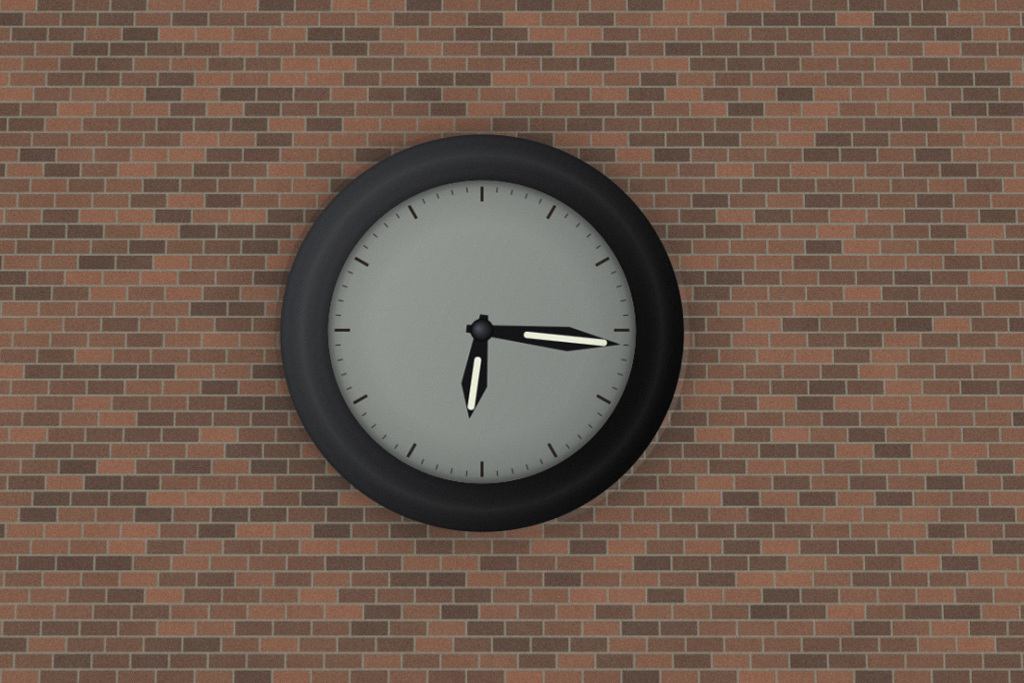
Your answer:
**6:16**
